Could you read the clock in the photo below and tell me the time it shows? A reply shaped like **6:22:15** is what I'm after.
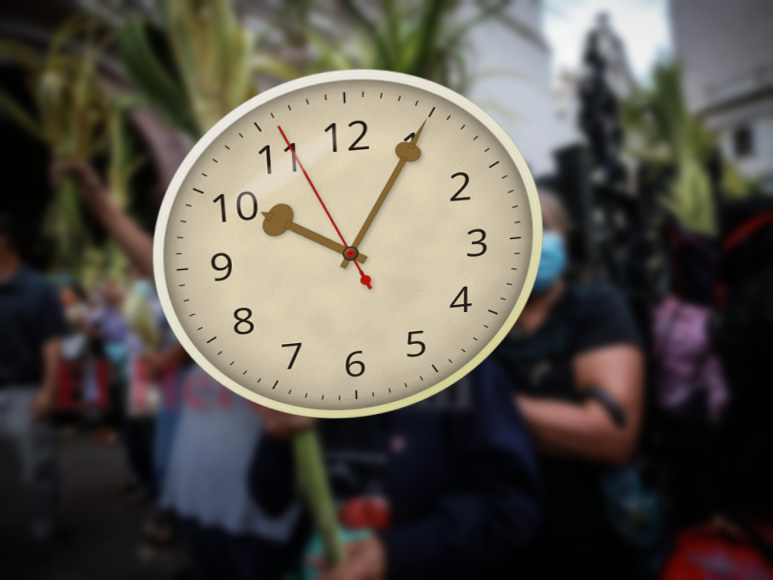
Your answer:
**10:04:56**
